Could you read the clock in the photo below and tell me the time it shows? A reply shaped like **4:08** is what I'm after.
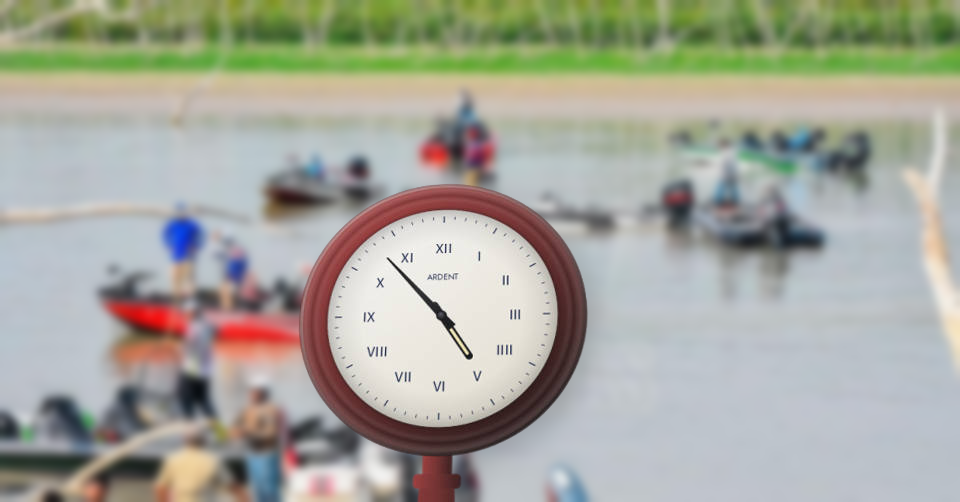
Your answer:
**4:53**
